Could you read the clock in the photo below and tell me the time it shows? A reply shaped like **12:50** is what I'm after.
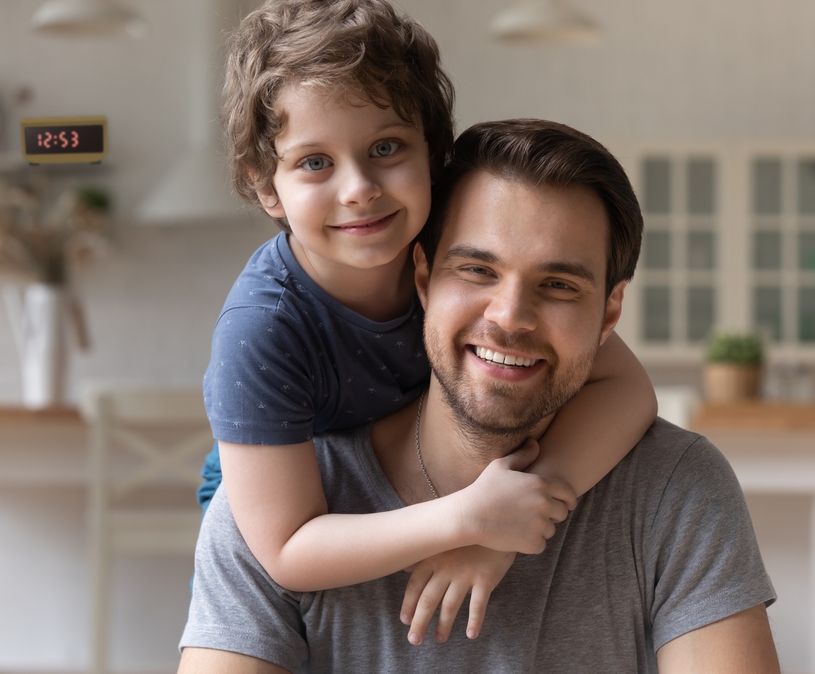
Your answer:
**12:53**
